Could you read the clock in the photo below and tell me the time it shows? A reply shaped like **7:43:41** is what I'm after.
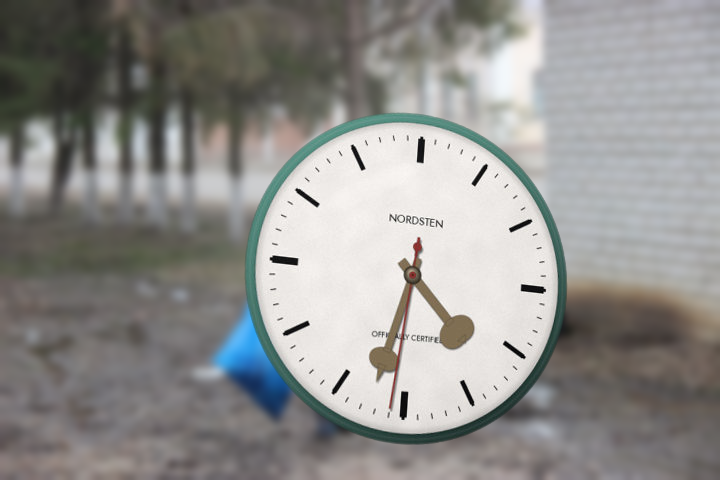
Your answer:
**4:32:31**
